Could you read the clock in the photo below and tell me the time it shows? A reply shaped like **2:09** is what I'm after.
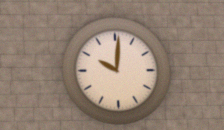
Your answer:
**10:01**
